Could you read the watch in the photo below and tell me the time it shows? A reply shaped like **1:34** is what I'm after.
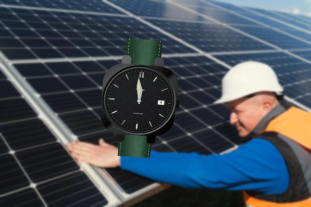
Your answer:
**11:59**
